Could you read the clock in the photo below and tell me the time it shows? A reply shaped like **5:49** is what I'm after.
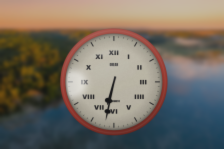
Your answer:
**6:32**
